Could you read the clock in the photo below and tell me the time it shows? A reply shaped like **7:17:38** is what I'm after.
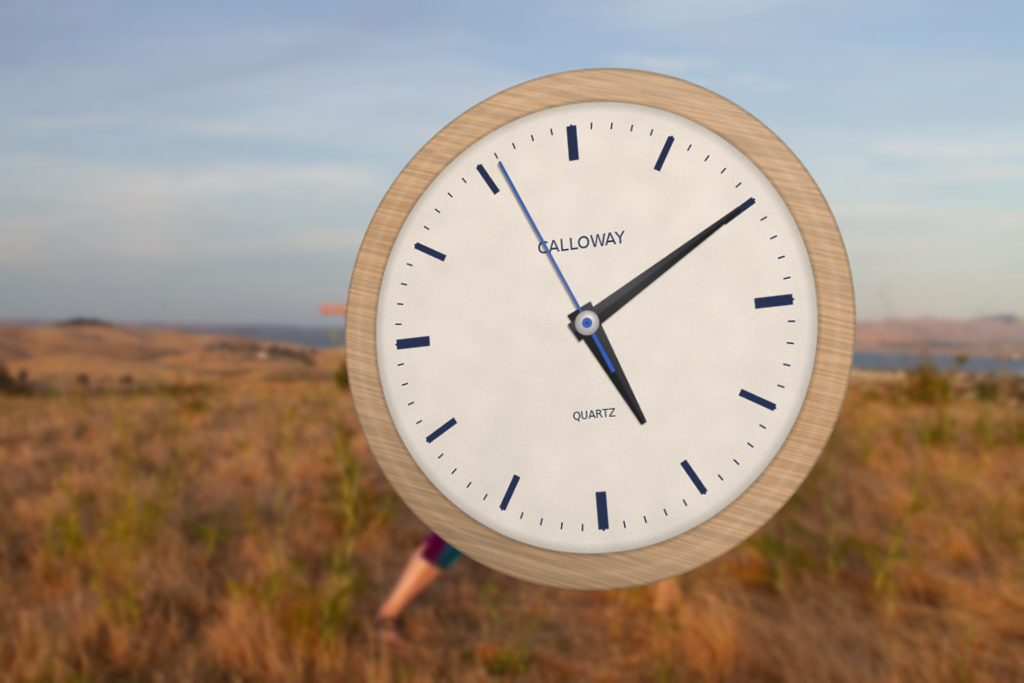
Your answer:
**5:09:56**
